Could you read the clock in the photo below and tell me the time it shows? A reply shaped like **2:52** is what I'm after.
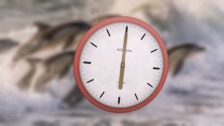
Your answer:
**6:00**
